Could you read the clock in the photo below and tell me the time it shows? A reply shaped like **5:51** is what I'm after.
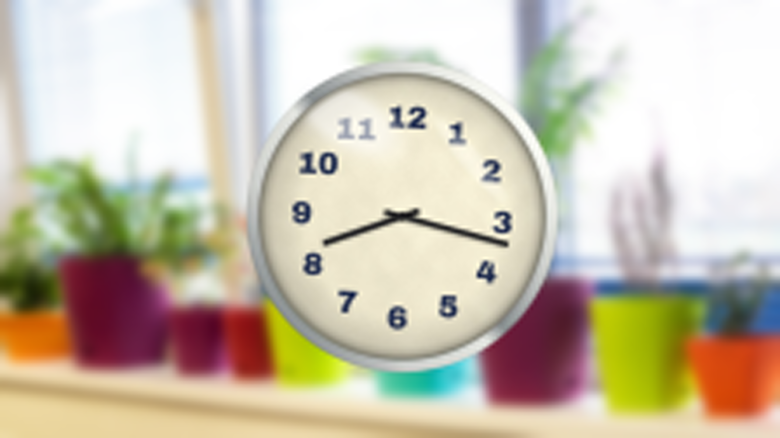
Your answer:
**8:17**
